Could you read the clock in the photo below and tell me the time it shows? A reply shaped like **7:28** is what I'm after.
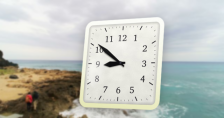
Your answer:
**8:51**
